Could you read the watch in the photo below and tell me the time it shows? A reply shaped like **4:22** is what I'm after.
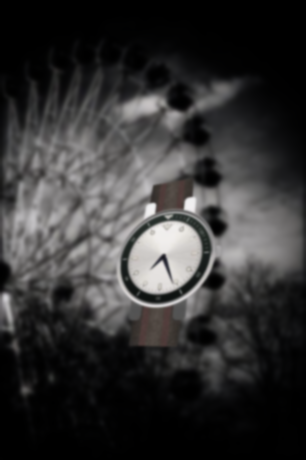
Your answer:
**7:26**
